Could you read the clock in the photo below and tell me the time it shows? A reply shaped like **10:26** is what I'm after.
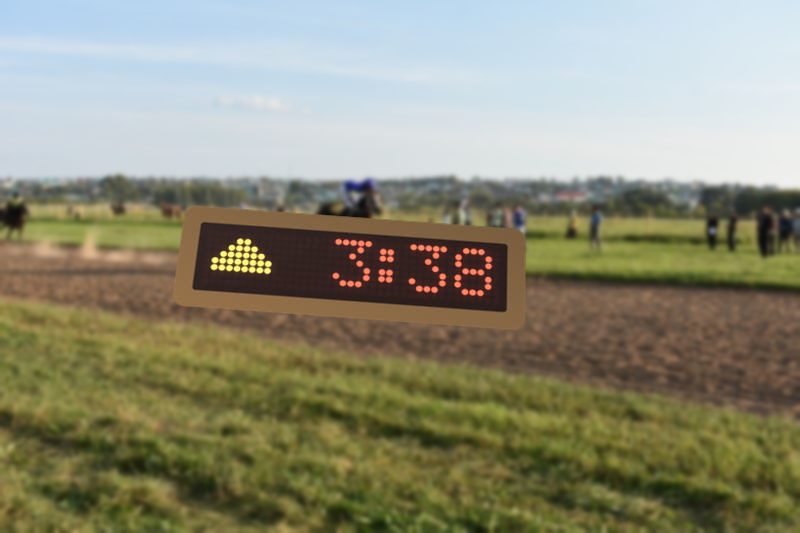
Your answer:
**3:38**
